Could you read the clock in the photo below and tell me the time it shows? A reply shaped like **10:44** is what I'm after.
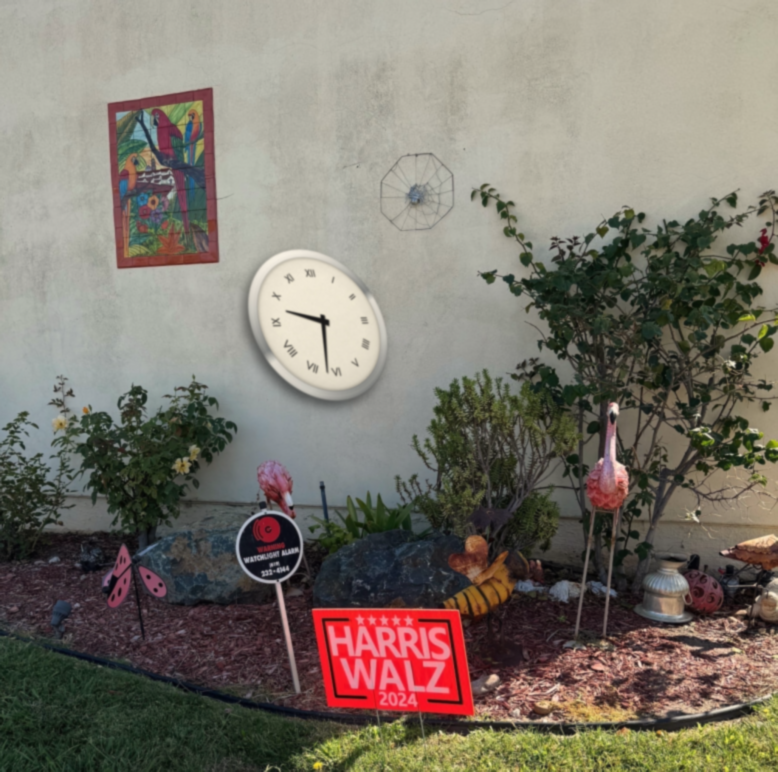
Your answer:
**9:32**
